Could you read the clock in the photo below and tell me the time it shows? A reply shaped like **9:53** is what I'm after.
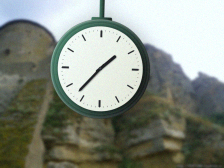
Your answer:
**1:37**
